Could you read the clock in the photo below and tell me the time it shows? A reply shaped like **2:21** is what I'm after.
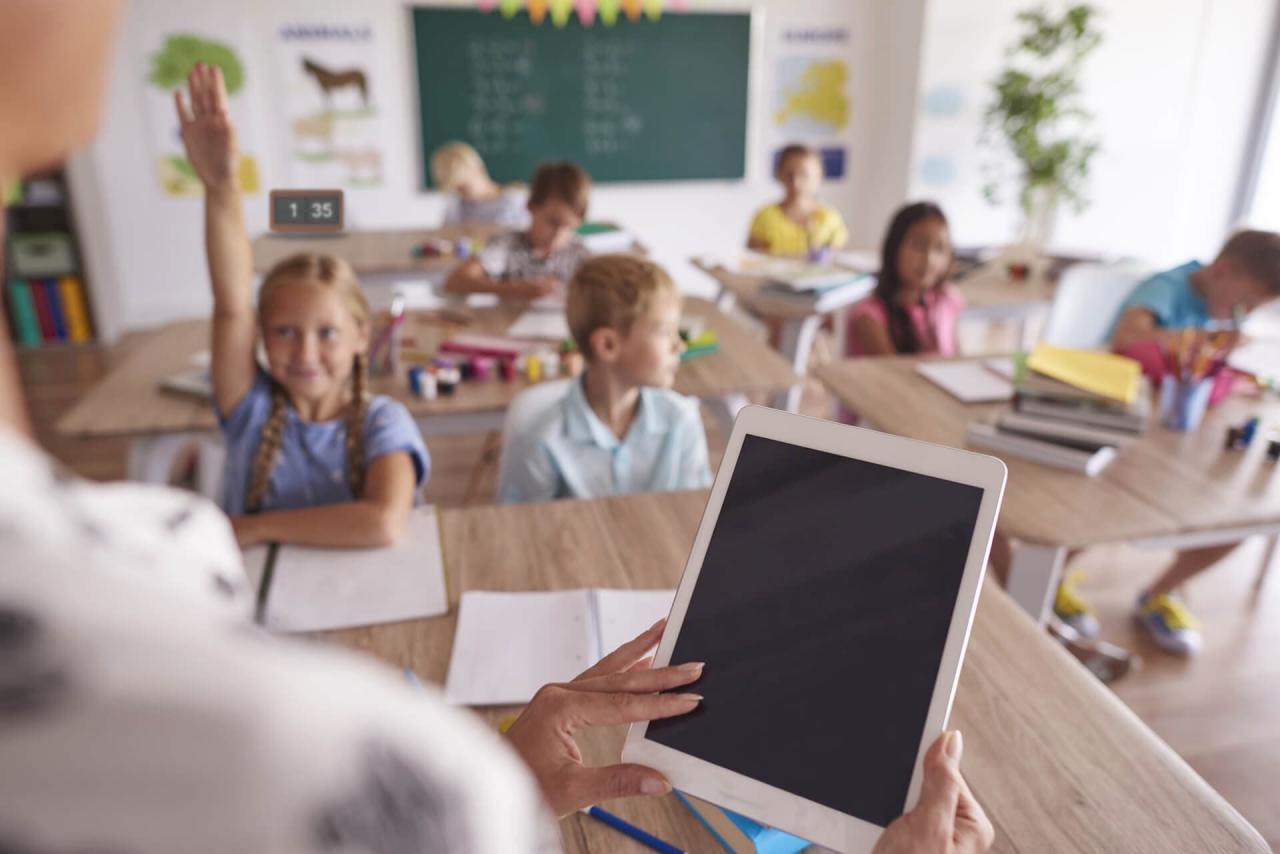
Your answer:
**1:35**
